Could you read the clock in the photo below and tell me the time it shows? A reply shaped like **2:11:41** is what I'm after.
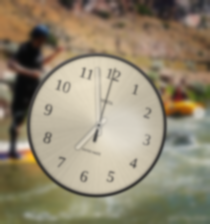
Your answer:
**6:57:00**
